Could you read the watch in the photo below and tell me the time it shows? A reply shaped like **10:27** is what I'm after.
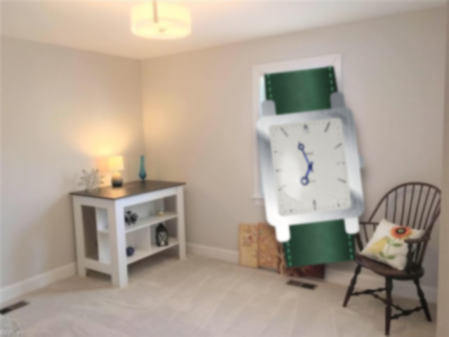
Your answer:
**6:57**
